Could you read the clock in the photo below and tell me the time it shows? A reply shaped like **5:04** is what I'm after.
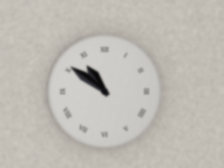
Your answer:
**10:51**
